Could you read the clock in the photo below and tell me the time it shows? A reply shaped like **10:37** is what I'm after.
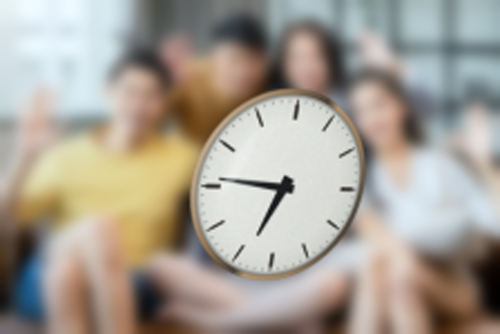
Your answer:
**6:46**
